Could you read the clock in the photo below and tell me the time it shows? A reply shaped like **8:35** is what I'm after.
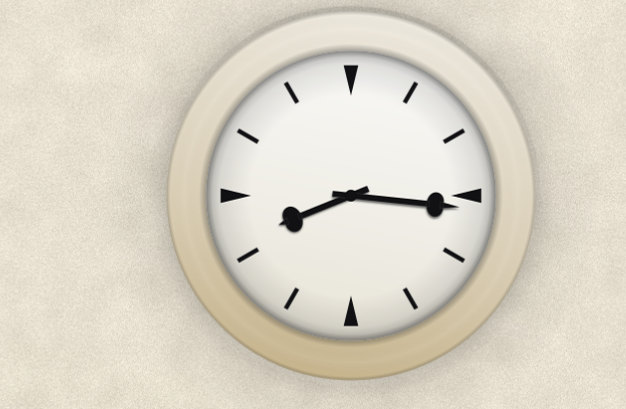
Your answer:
**8:16**
